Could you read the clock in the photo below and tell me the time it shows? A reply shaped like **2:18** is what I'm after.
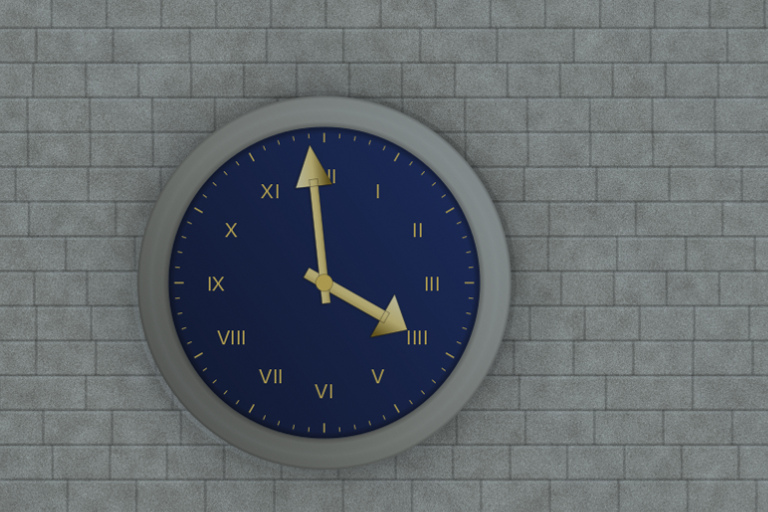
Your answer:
**3:59**
